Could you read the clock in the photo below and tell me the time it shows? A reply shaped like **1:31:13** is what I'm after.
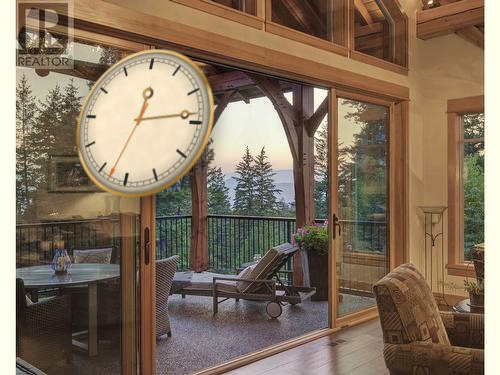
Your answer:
**12:13:33**
